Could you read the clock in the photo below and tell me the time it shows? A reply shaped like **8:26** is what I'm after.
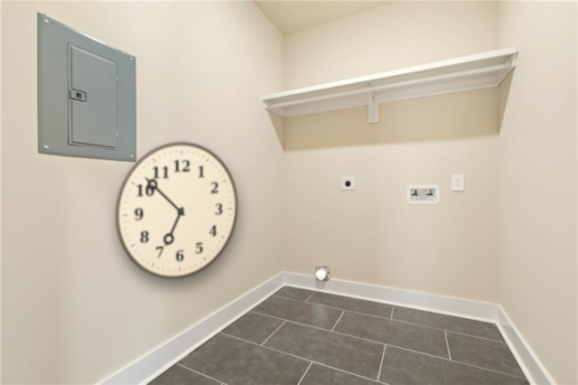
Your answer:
**6:52**
